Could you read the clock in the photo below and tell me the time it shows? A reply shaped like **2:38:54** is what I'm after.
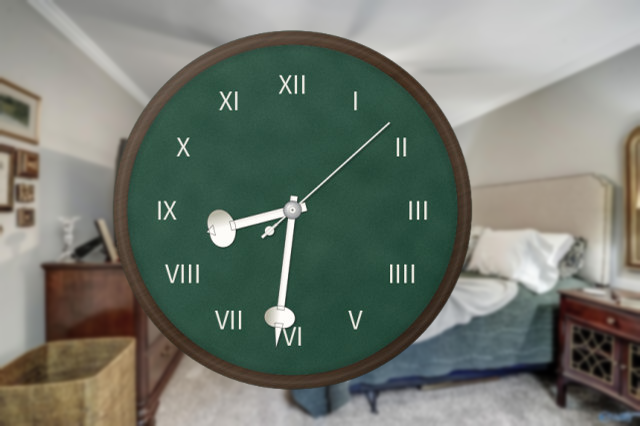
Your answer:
**8:31:08**
